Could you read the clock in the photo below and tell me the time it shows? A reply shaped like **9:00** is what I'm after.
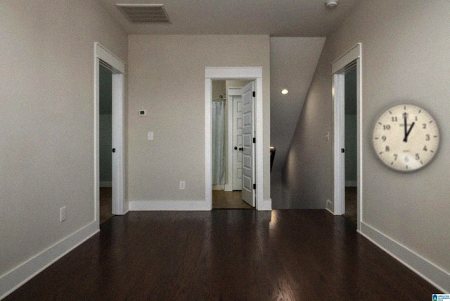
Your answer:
**1:00**
